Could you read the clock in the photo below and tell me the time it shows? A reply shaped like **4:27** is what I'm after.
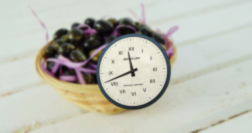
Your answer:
**11:42**
